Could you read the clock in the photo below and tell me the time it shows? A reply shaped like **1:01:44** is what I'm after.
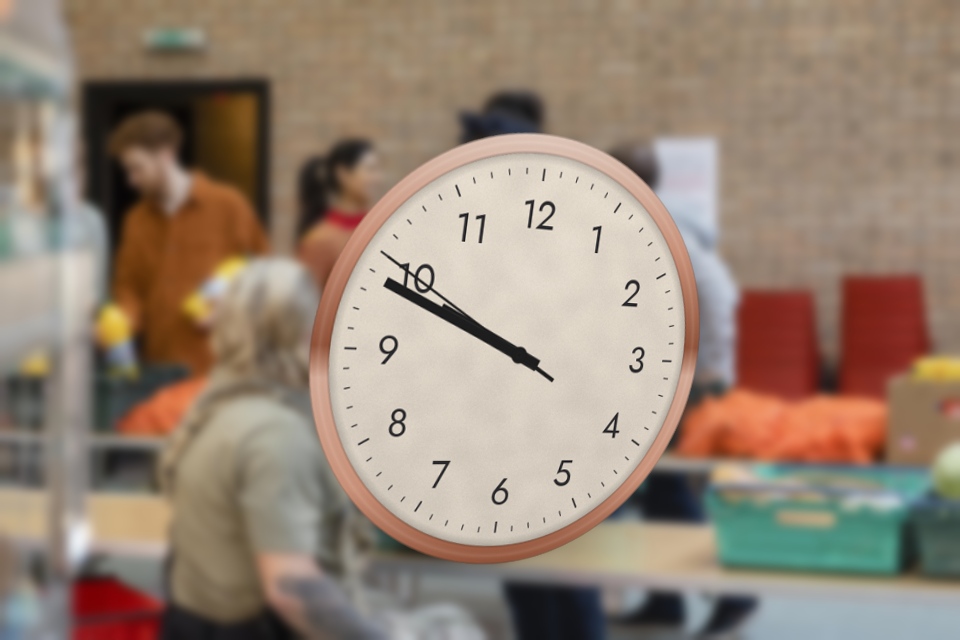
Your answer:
**9:48:50**
